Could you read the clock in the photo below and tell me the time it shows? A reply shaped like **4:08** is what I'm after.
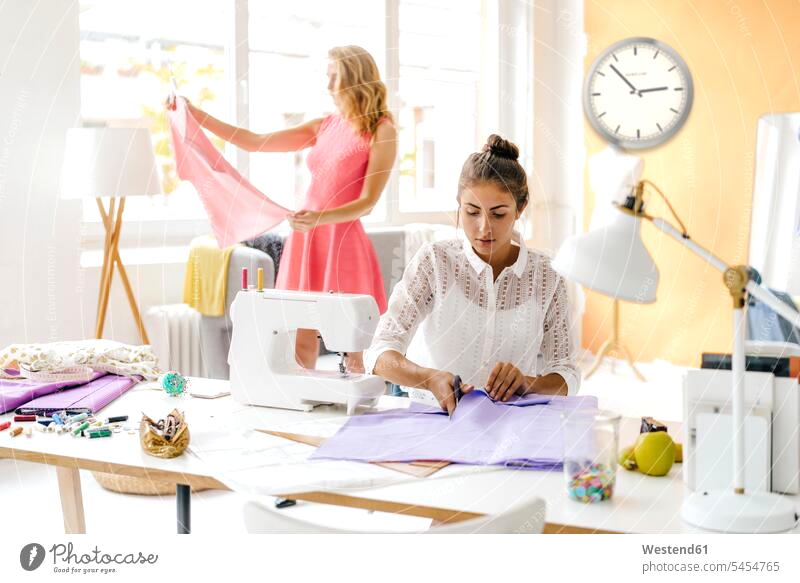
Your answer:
**2:53**
